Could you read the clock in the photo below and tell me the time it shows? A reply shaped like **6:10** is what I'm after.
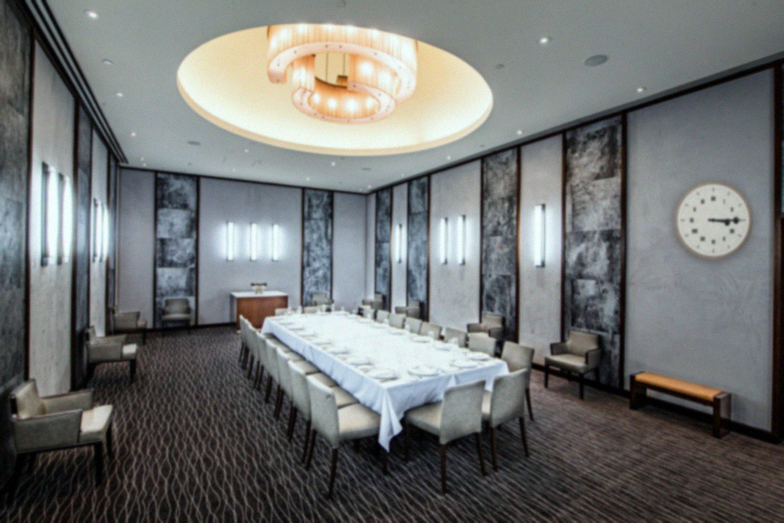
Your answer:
**3:15**
